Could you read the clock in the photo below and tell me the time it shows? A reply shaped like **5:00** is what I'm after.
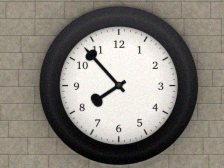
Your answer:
**7:53**
